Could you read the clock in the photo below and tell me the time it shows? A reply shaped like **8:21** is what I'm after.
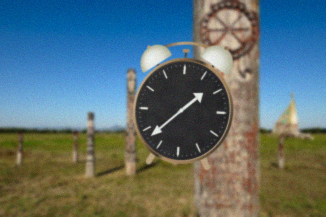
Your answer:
**1:38**
